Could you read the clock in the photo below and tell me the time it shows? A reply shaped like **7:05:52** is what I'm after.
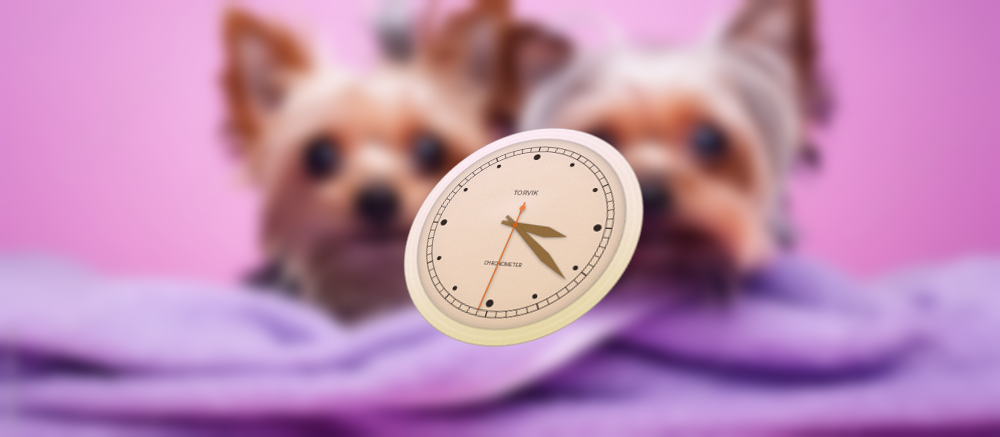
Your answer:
**3:21:31**
